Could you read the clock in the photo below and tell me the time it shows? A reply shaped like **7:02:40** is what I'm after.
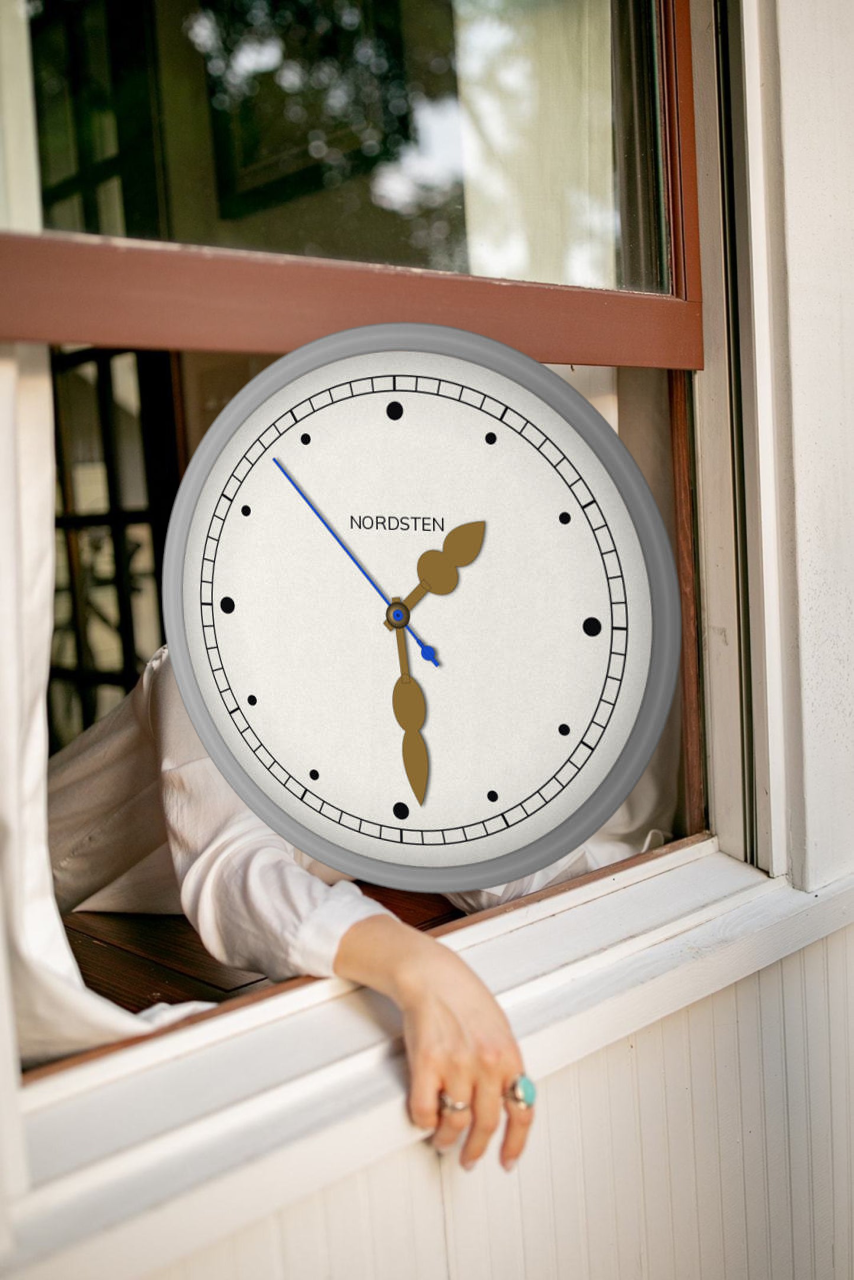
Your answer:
**1:28:53**
